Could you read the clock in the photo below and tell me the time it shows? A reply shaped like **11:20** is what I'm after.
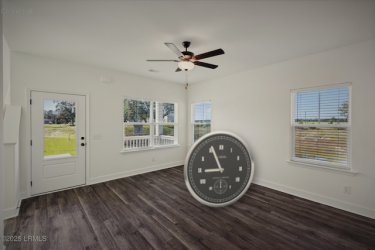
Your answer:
**8:56**
